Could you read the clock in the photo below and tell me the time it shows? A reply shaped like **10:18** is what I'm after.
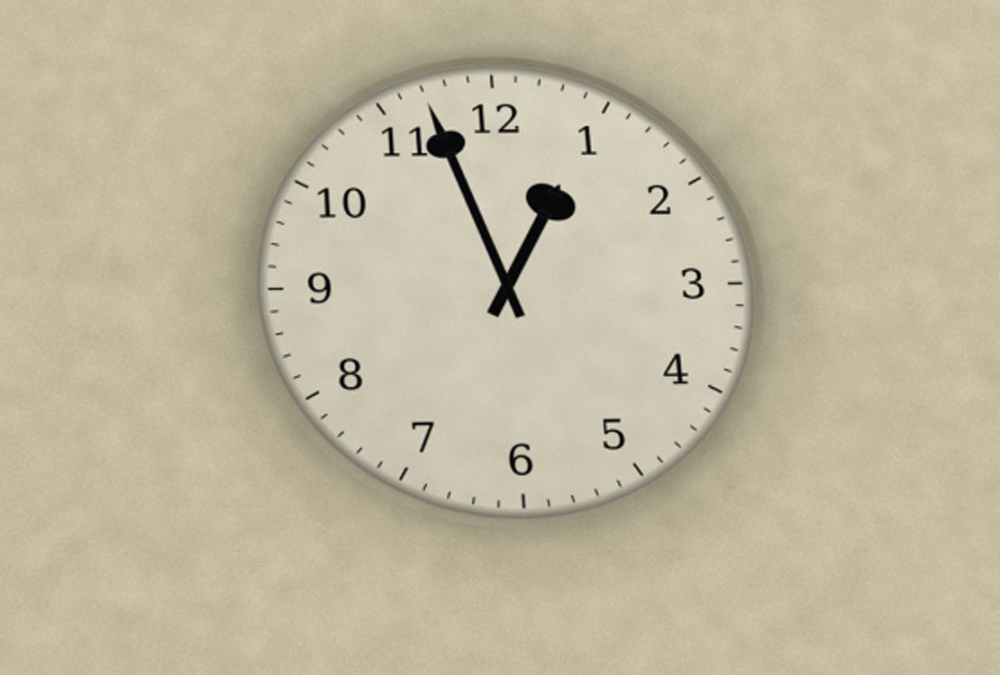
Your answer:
**12:57**
